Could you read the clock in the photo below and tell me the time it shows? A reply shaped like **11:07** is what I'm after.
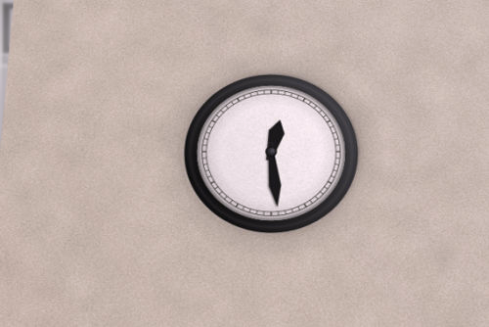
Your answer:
**12:29**
